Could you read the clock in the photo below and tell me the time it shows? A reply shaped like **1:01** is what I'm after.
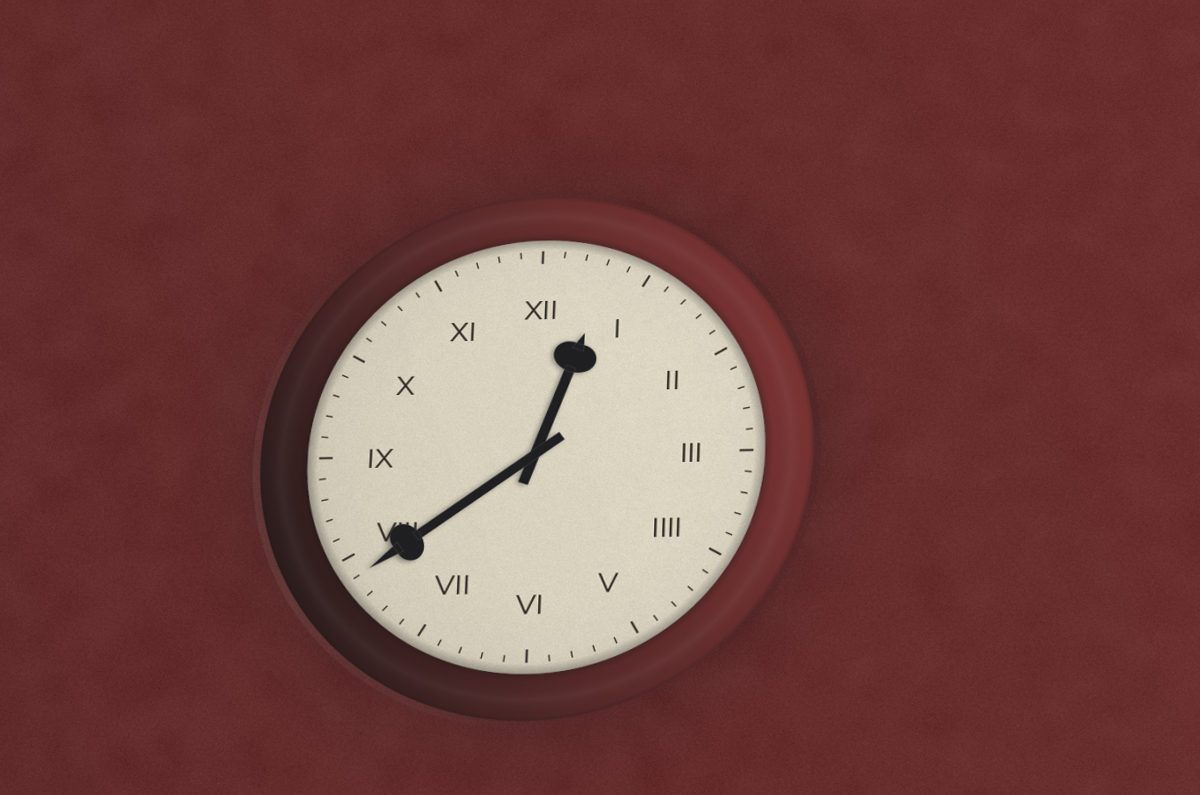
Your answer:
**12:39**
